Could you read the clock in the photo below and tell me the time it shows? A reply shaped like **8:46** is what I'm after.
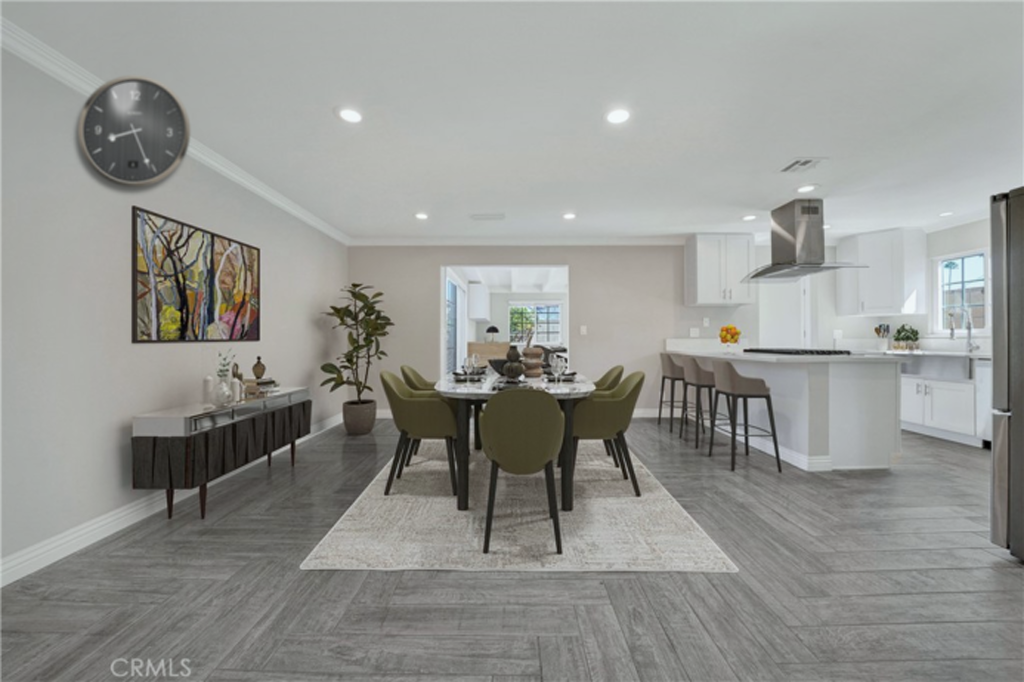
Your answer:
**8:26**
